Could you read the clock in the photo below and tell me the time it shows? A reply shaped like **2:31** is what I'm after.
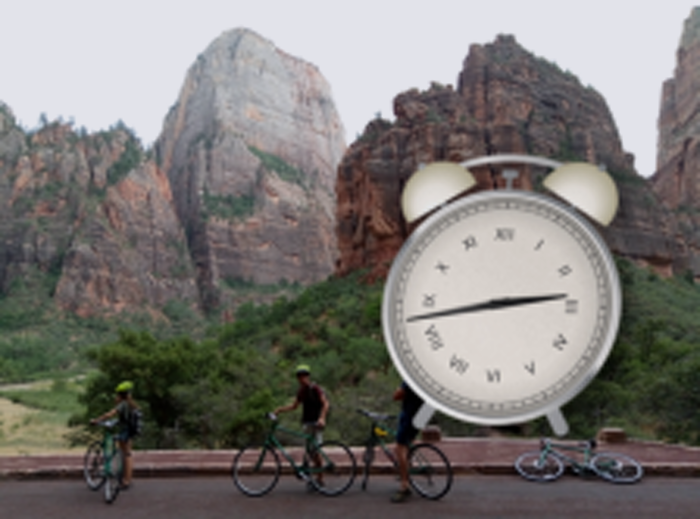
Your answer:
**2:43**
